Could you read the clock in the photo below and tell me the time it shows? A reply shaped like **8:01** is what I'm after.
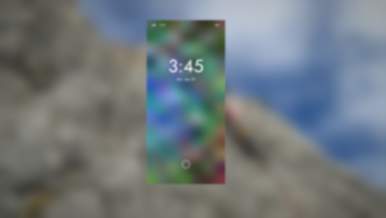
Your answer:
**3:45**
